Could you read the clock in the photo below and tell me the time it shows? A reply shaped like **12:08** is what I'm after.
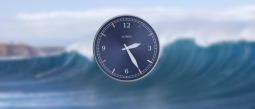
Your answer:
**2:25**
